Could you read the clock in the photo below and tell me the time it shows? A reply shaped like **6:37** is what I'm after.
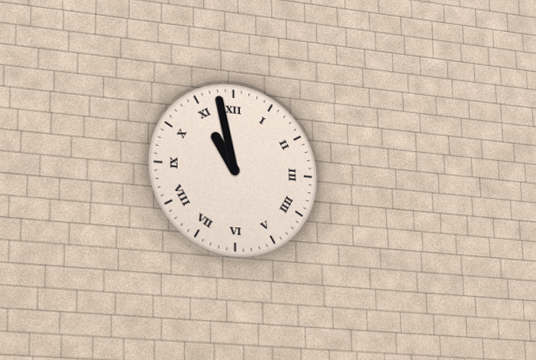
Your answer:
**10:58**
